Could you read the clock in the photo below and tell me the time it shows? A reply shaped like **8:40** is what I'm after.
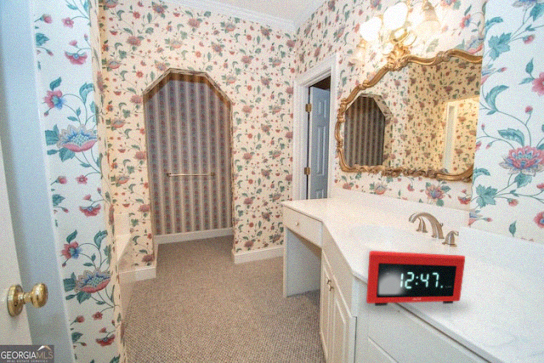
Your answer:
**12:47**
